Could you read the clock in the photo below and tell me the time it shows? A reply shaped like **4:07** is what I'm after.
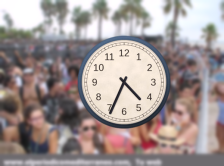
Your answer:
**4:34**
